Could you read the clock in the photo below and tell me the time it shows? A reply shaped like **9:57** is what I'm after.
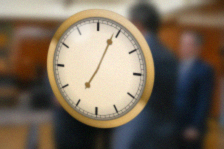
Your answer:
**7:04**
